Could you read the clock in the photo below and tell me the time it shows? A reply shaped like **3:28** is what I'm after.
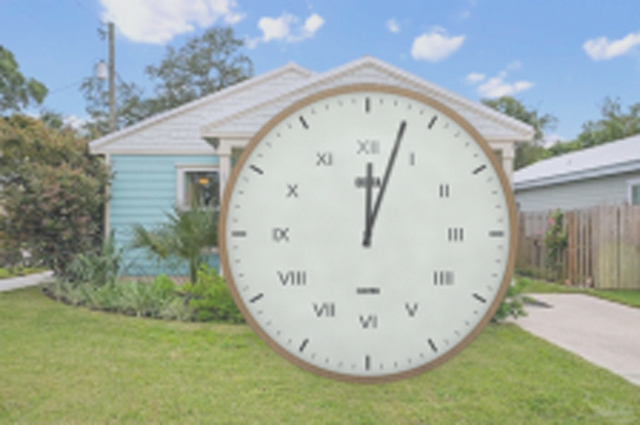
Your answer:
**12:03**
